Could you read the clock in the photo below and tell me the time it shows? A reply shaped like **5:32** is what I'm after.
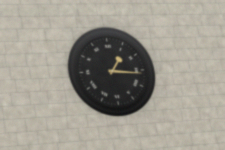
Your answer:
**1:16**
